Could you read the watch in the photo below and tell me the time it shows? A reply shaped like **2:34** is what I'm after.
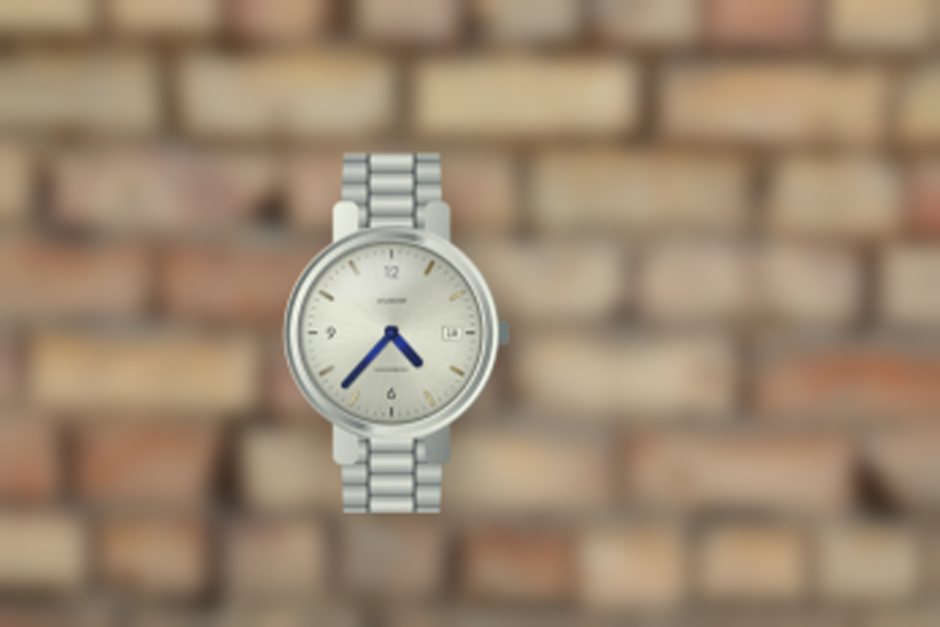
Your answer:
**4:37**
